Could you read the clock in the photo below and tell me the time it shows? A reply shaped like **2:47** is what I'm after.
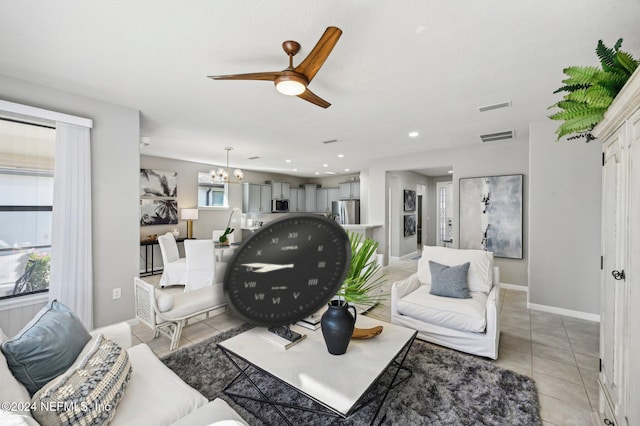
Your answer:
**8:46**
